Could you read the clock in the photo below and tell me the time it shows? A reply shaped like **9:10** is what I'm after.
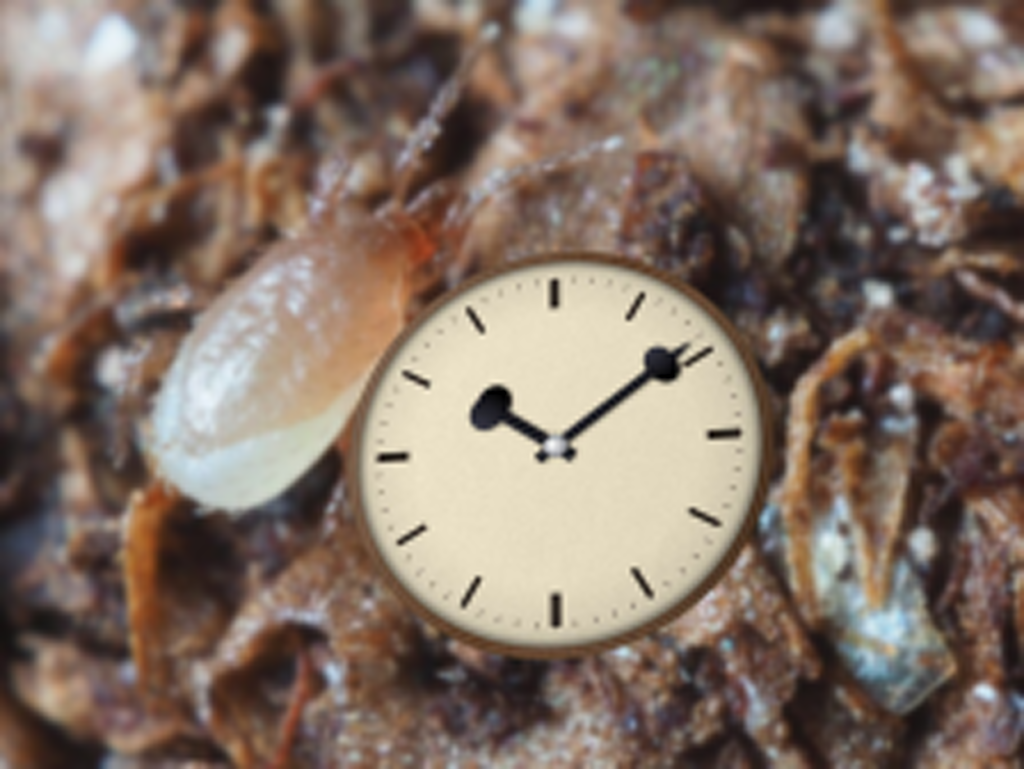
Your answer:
**10:09**
